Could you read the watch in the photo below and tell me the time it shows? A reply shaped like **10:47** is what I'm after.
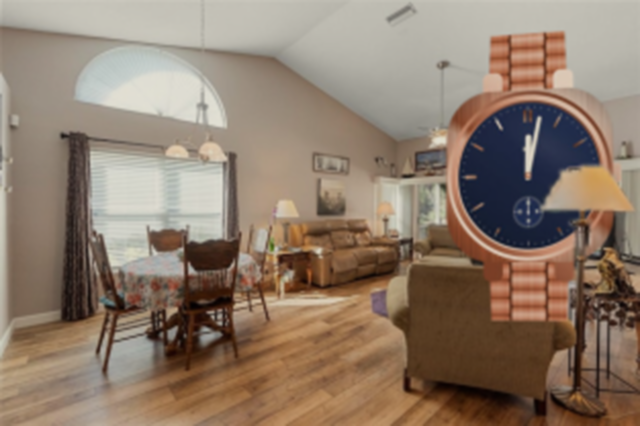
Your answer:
**12:02**
